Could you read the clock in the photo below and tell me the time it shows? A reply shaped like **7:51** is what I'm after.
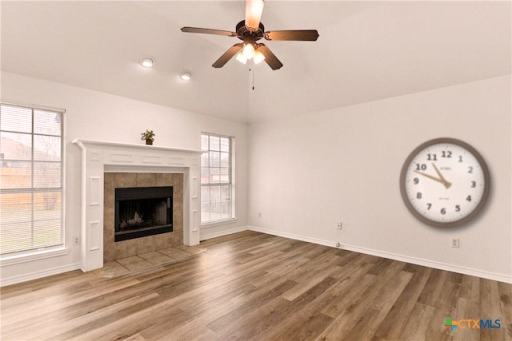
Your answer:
**10:48**
